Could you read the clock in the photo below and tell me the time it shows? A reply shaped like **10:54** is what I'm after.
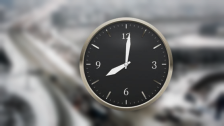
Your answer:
**8:01**
